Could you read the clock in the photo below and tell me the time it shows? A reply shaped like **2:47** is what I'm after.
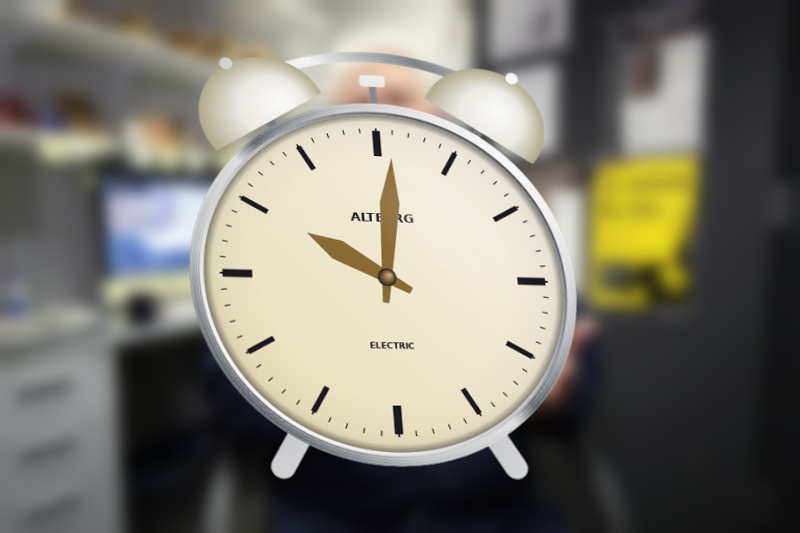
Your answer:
**10:01**
